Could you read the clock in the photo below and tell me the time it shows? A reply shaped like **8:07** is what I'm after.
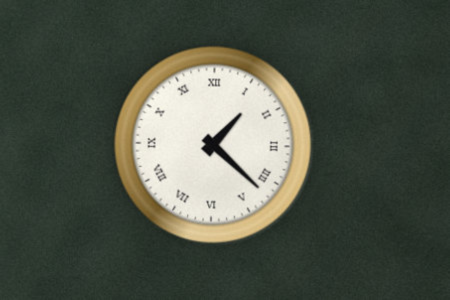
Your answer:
**1:22**
